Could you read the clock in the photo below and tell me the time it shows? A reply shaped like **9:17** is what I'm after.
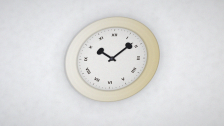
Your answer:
**10:08**
